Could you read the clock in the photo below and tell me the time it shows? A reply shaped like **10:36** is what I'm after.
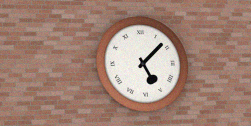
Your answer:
**5:08**
